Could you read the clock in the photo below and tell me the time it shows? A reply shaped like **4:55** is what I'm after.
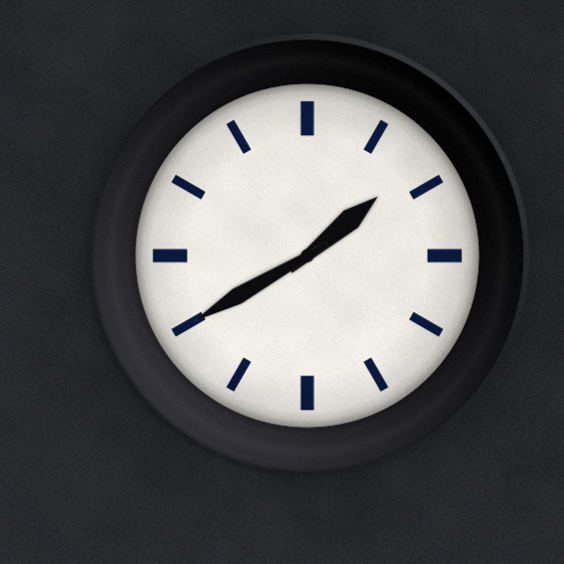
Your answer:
**1:40**
